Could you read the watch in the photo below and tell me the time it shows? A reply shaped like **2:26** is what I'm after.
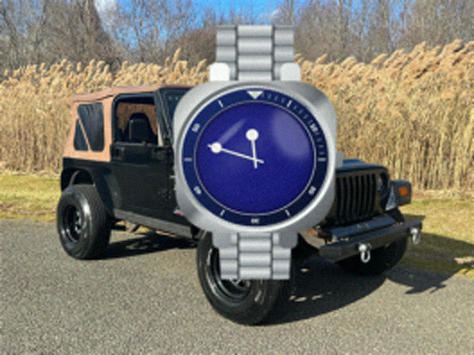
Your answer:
**11:48**
